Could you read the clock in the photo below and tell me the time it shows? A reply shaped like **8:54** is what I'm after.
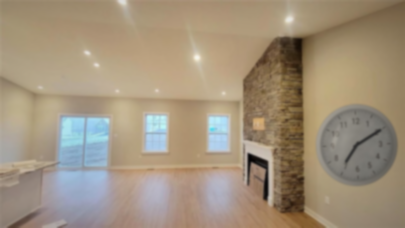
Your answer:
**7:10**
